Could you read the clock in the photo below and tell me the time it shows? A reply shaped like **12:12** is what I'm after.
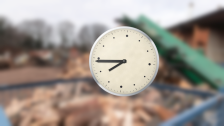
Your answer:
**7:44**
